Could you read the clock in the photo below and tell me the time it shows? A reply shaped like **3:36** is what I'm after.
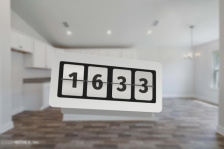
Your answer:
**16:33**
